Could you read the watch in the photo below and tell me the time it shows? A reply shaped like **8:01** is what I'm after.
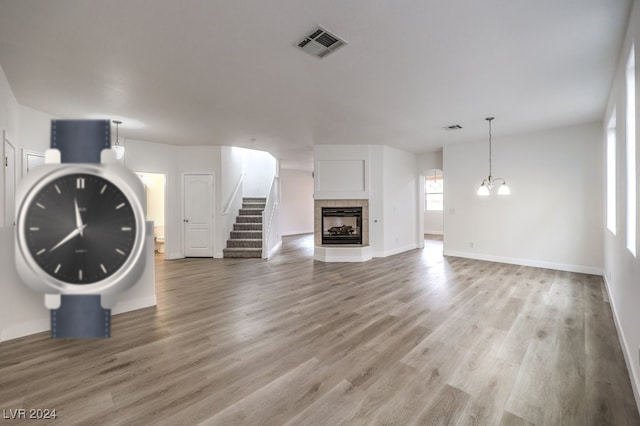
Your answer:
**11:39**
